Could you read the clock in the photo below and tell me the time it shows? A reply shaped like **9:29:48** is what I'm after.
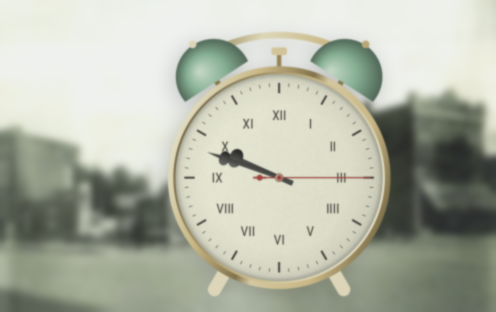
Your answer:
**9:48:15**
